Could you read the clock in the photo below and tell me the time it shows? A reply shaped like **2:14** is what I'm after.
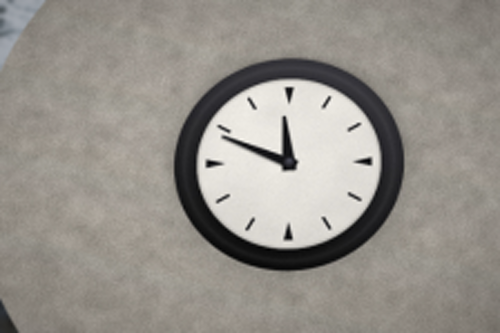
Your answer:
**11:49**
